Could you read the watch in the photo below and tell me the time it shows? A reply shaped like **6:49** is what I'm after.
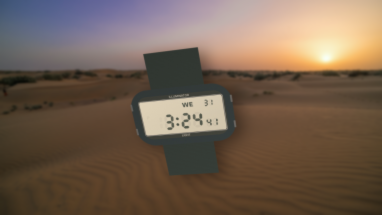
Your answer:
**3:24**
